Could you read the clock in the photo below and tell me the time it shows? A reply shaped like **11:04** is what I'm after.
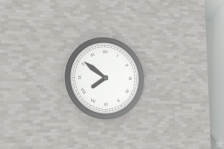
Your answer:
**7:51**
